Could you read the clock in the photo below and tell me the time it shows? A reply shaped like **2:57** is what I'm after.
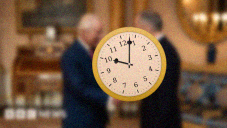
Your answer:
**10:03**
